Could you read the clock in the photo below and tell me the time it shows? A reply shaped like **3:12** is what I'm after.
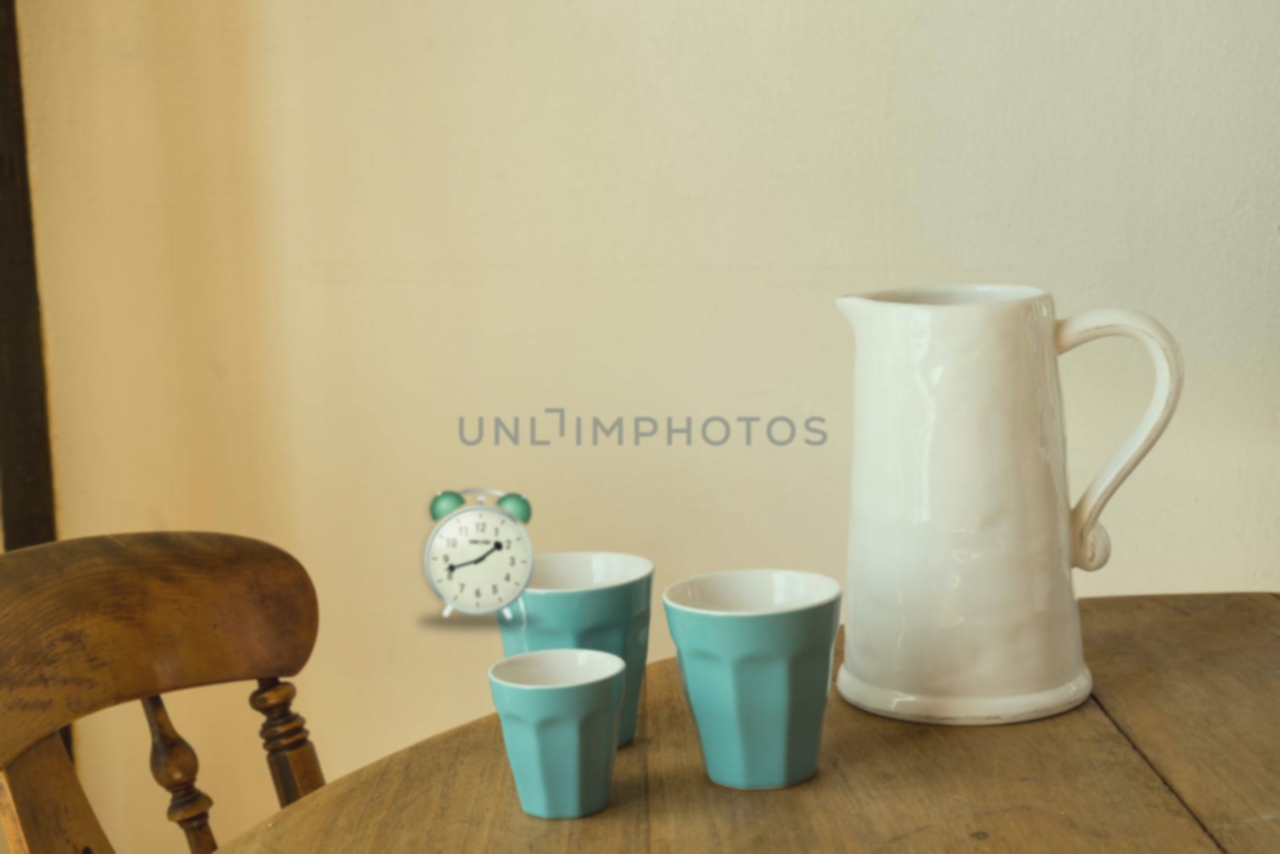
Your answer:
**1:42**
